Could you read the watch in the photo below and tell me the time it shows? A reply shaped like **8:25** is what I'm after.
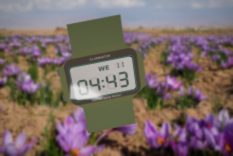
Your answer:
**4:43**
